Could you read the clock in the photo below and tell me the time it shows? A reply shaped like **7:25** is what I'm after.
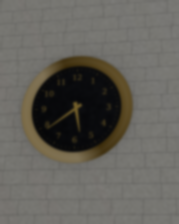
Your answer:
**5:39**
